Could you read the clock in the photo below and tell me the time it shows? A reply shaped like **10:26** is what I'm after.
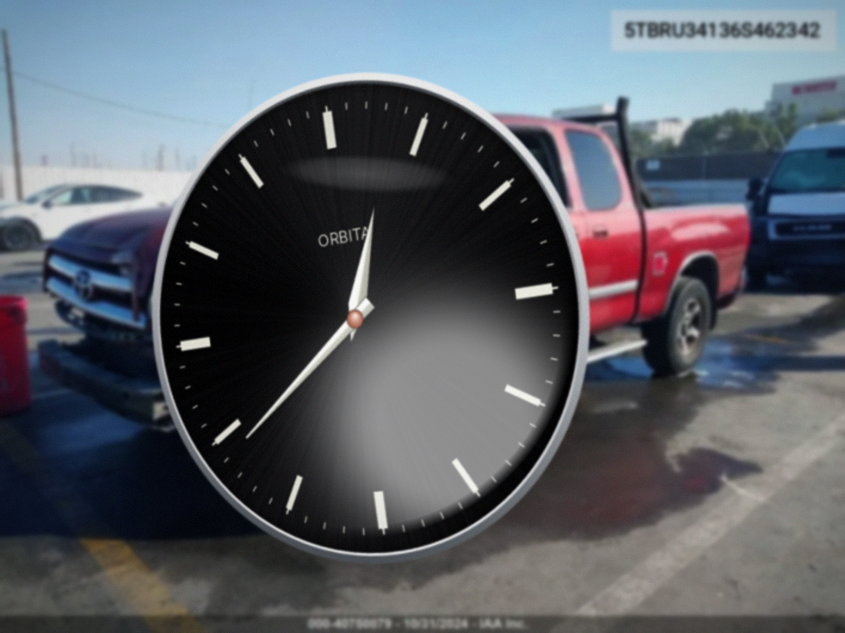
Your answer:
**12:39**
